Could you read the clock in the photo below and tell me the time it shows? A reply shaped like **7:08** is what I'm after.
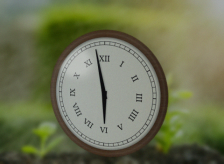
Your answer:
**5:58**
